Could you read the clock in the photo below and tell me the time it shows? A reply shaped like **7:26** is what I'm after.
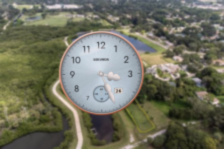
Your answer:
**3:26**
